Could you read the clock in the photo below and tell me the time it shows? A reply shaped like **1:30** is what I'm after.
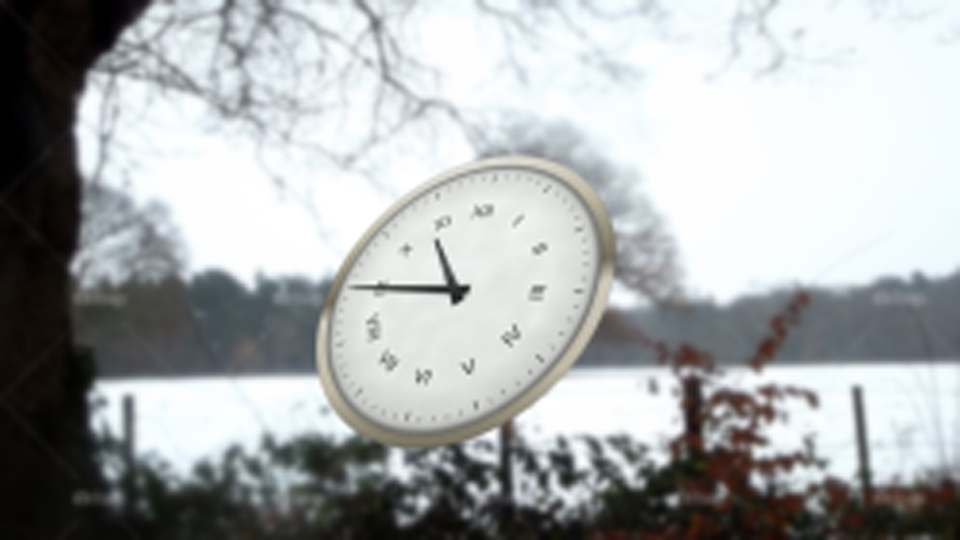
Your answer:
**10:45**
